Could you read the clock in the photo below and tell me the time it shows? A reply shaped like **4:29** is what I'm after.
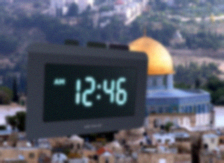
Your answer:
**12:46**
